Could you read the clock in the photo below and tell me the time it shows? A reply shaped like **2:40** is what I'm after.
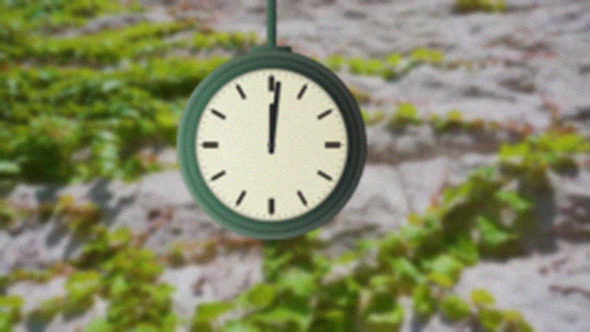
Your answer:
**12:01**
